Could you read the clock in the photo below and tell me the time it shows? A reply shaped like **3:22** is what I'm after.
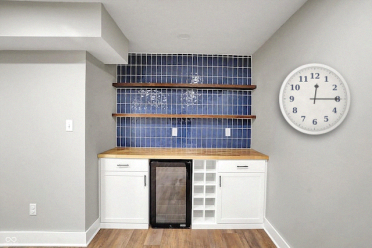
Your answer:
**12:15**
